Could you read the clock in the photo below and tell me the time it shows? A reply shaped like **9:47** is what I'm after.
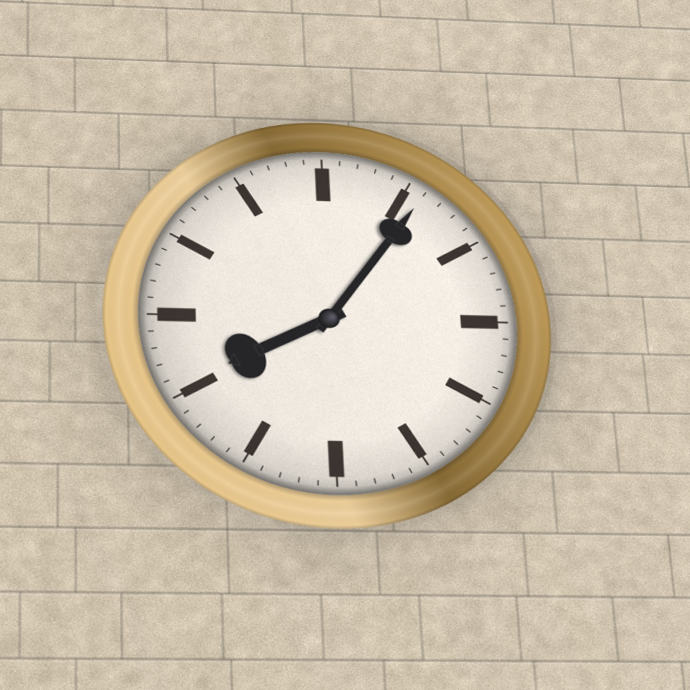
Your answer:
**8:06**
